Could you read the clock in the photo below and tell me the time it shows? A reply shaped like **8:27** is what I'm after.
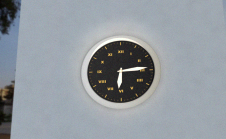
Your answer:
**6:14**
